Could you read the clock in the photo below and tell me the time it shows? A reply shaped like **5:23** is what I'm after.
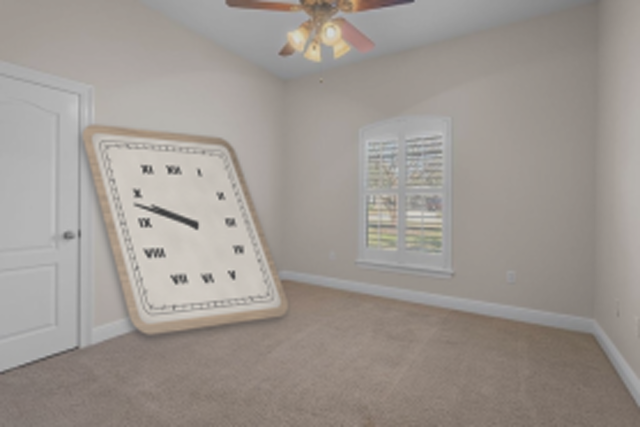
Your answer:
**9:48**
